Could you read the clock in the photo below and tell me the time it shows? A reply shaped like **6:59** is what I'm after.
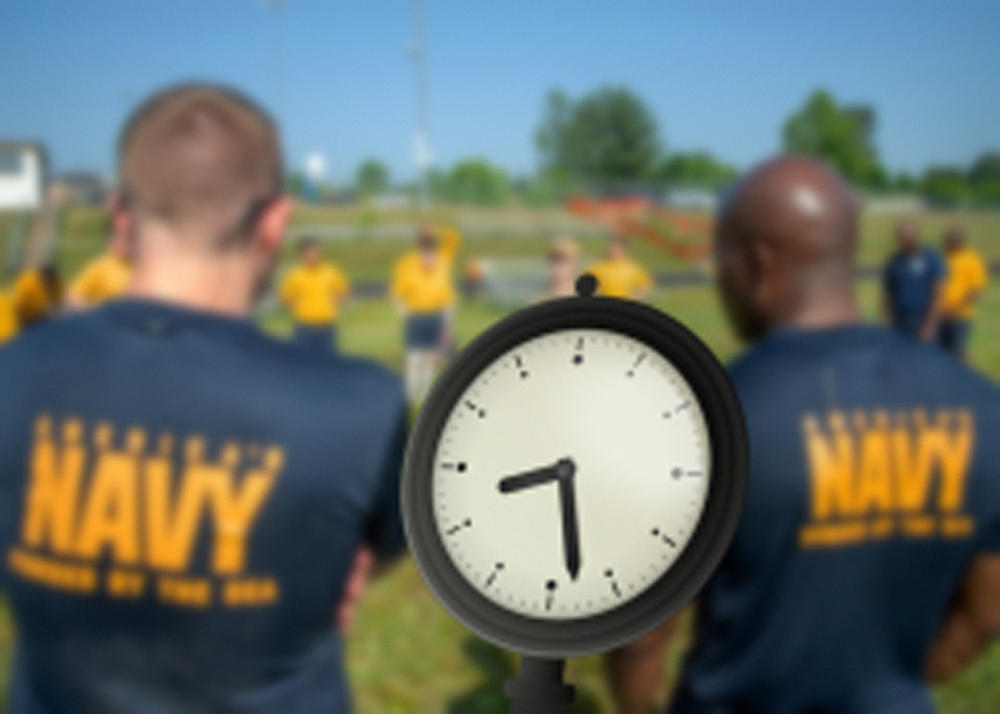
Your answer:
**8:28**
